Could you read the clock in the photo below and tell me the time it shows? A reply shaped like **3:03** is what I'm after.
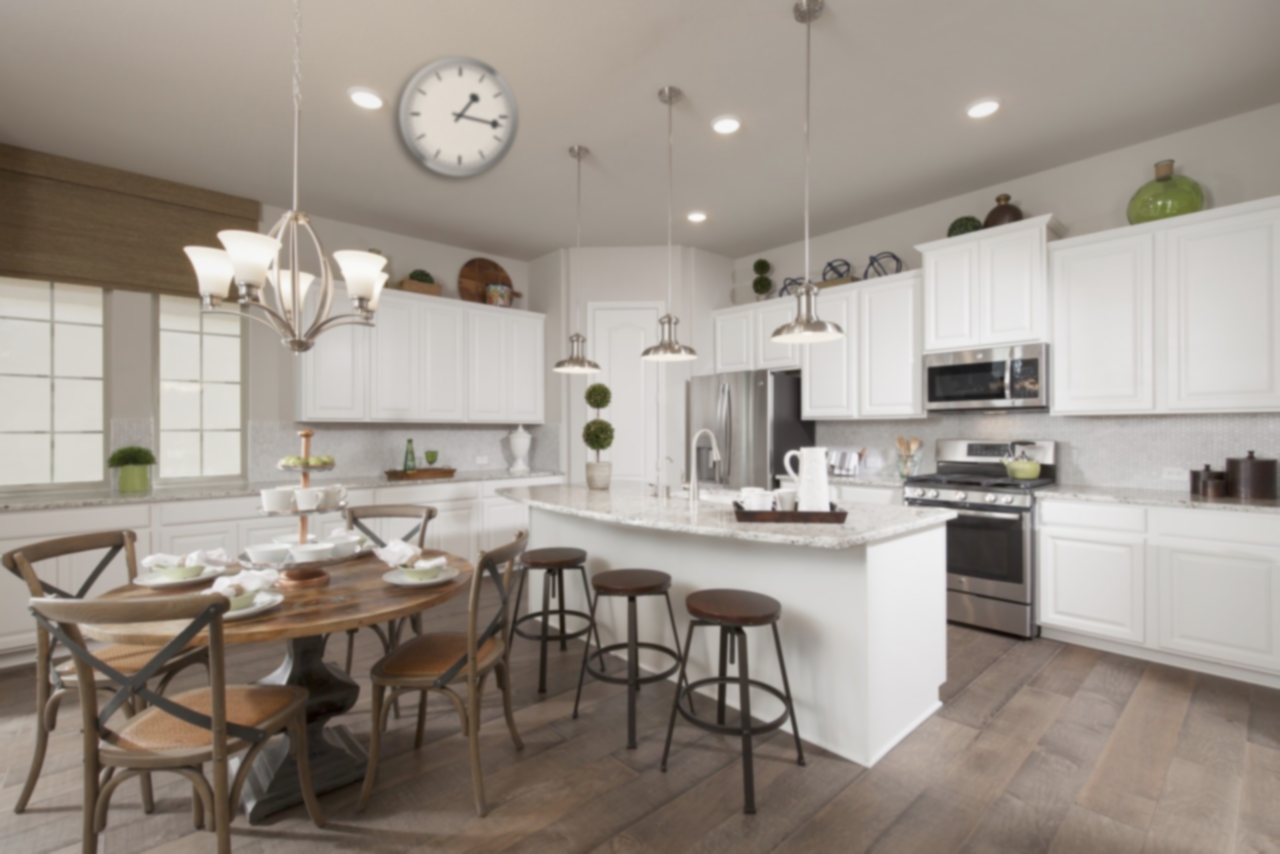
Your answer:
**1:17**
